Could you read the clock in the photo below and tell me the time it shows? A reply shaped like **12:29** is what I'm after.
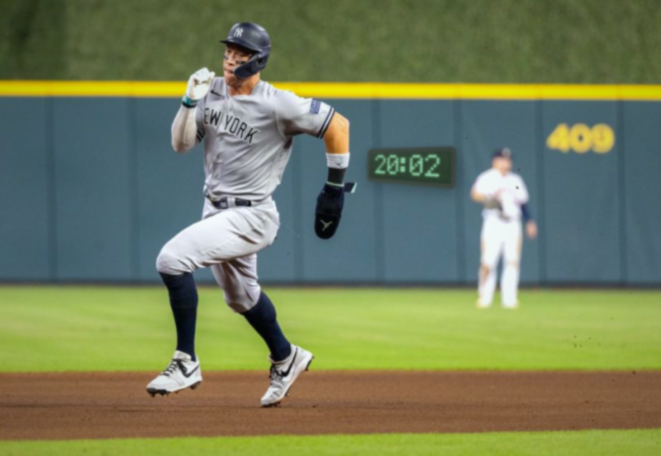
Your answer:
**20:02**
